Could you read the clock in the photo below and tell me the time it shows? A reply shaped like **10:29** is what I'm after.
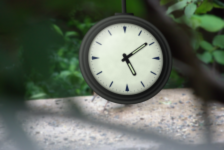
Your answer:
**5:09**
